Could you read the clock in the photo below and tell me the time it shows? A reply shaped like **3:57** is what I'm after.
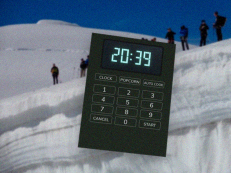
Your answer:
**20:39**
